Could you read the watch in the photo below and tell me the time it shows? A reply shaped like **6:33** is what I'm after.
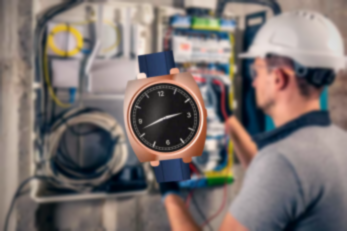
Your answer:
**2:42**
